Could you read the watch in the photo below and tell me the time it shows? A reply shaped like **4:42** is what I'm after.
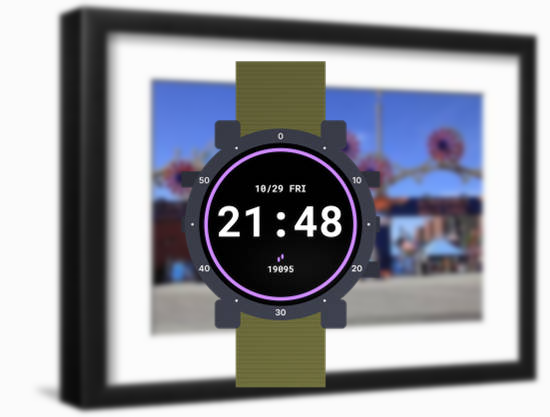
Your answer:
**21:48**
